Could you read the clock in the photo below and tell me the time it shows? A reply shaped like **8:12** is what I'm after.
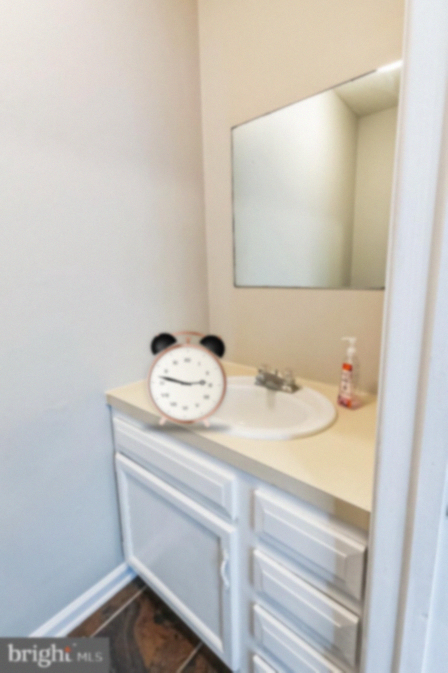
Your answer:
**2:47**
